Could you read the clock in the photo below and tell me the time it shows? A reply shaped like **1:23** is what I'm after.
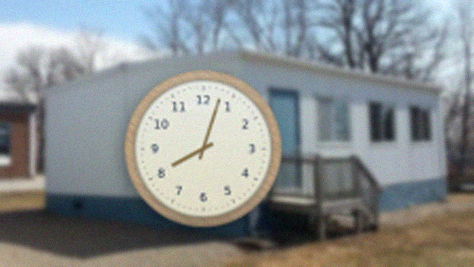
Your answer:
**8:03**
